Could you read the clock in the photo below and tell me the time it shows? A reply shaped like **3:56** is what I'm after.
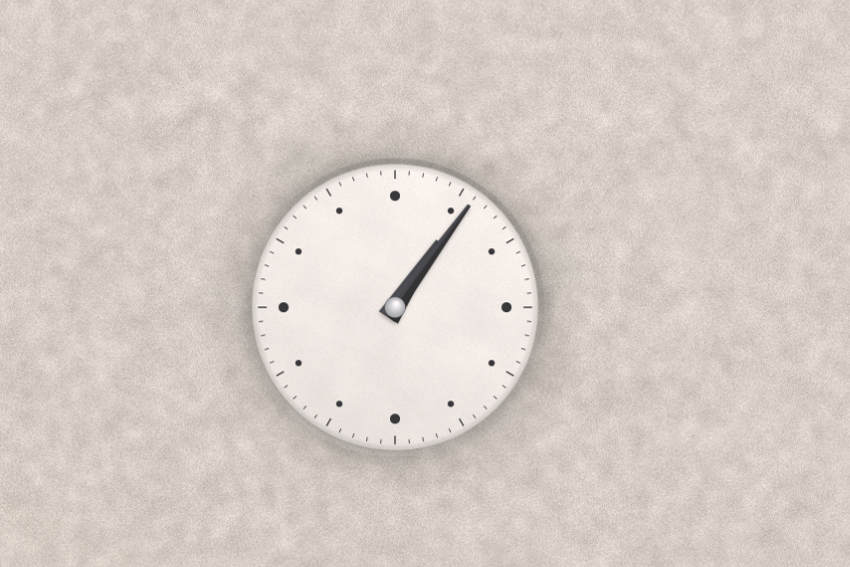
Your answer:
**1:06**
